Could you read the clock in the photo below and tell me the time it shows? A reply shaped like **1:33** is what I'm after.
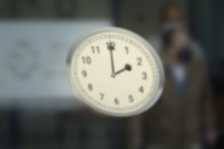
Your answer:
**2:00**
